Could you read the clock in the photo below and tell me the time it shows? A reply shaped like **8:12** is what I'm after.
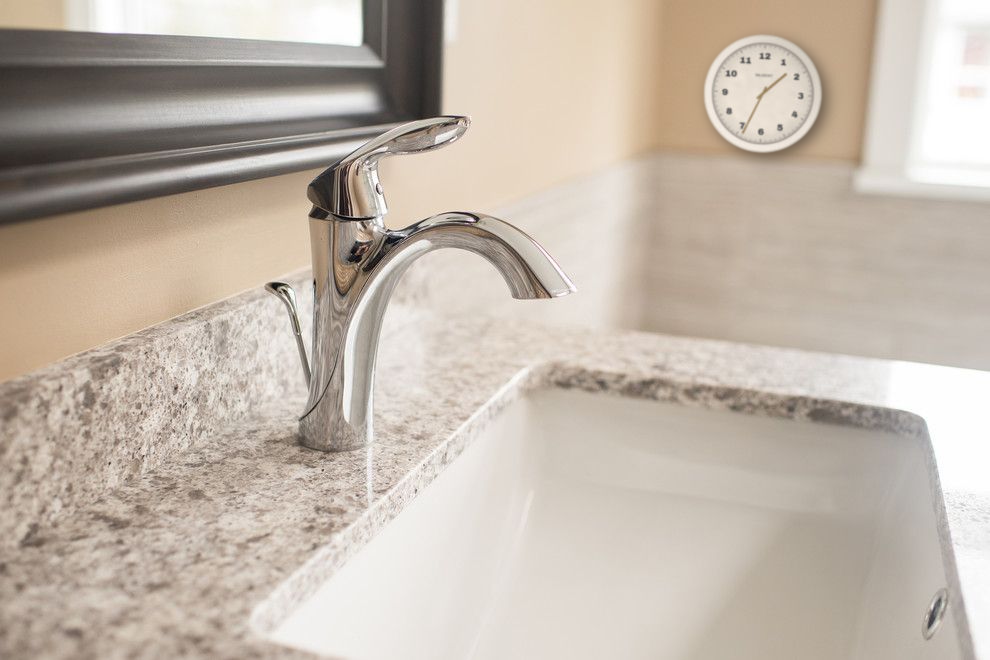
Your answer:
**1:34**
